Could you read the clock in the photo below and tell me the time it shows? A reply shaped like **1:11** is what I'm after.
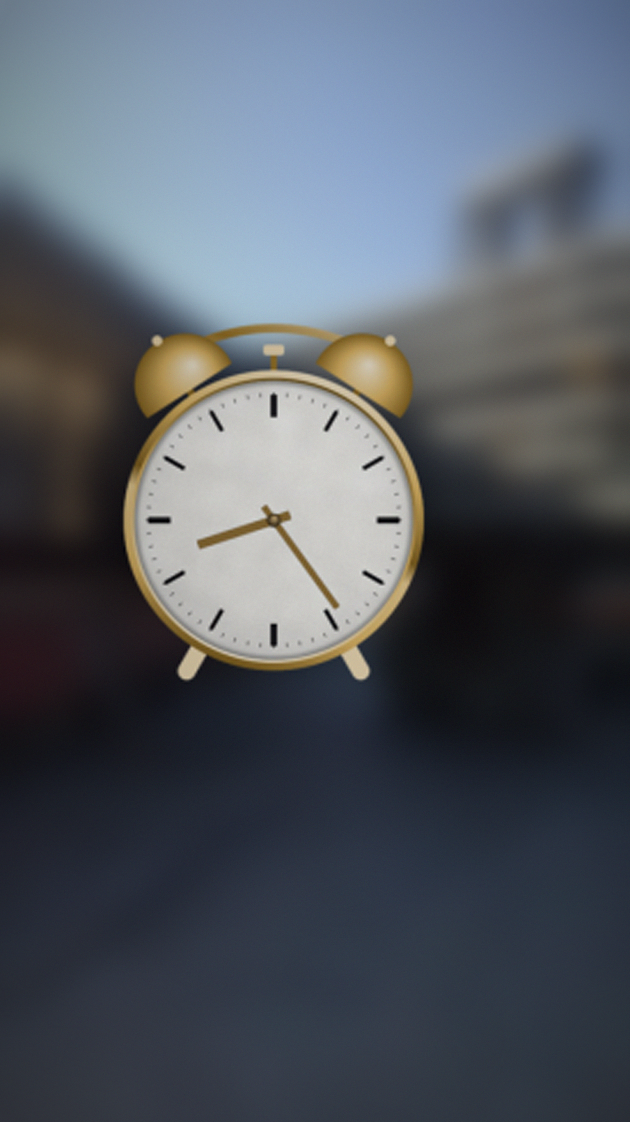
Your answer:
**8:24**
